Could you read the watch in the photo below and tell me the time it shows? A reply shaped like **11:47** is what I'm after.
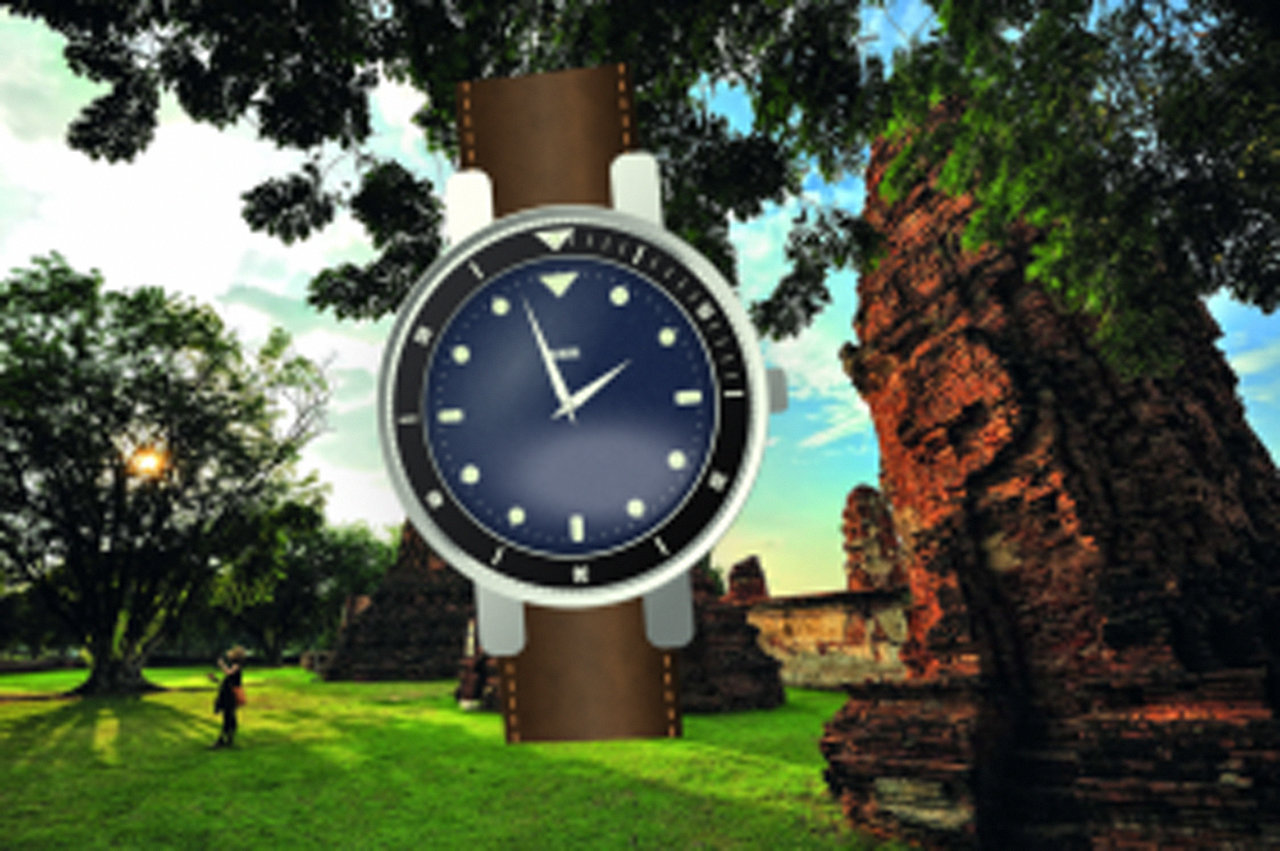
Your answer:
**1:57**
